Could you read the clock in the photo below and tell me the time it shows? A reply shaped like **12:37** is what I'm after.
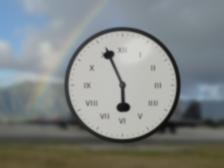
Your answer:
**5:56**
